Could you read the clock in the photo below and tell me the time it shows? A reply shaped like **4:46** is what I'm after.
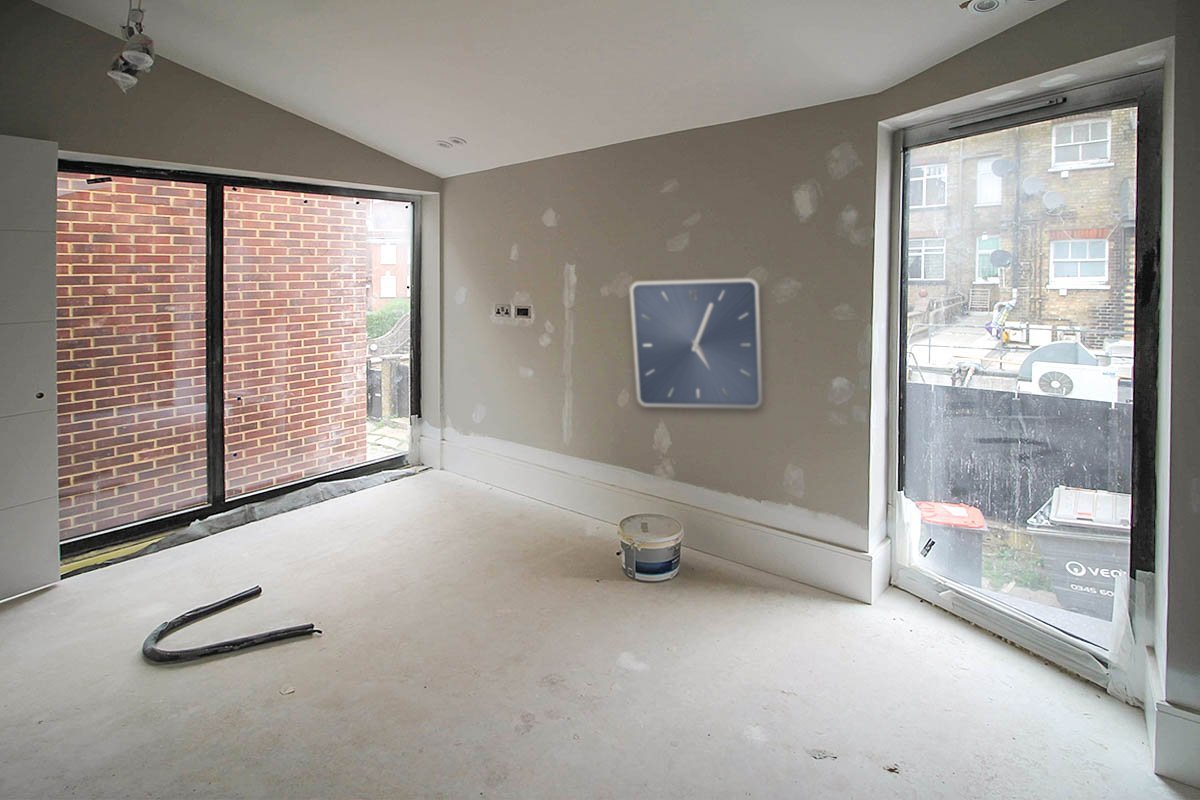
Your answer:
**5:04**
